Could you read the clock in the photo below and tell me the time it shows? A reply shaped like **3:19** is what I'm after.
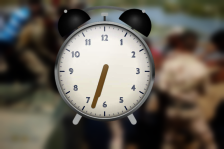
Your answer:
**6:33**
